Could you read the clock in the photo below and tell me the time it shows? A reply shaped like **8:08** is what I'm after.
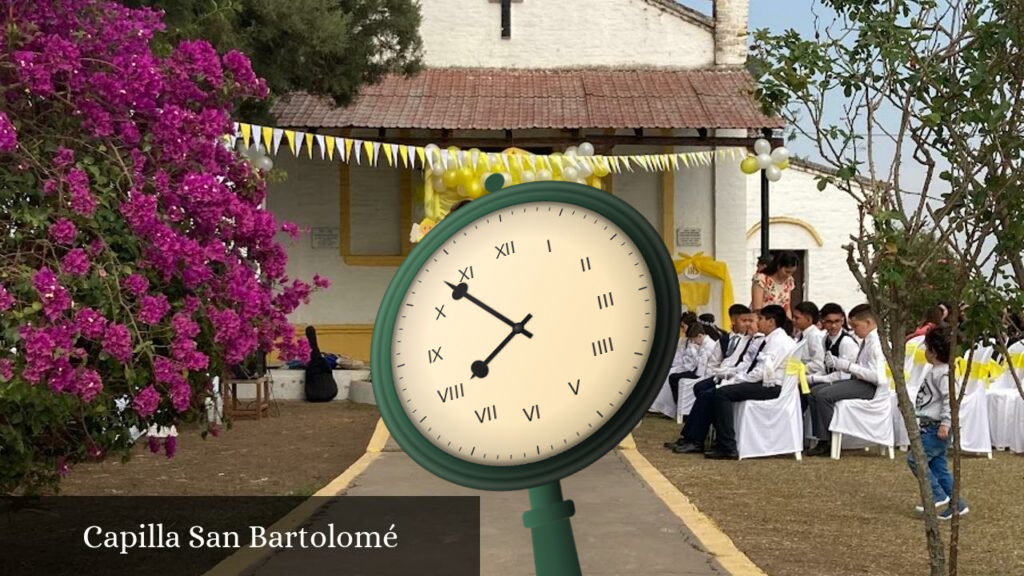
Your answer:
**7:53**
